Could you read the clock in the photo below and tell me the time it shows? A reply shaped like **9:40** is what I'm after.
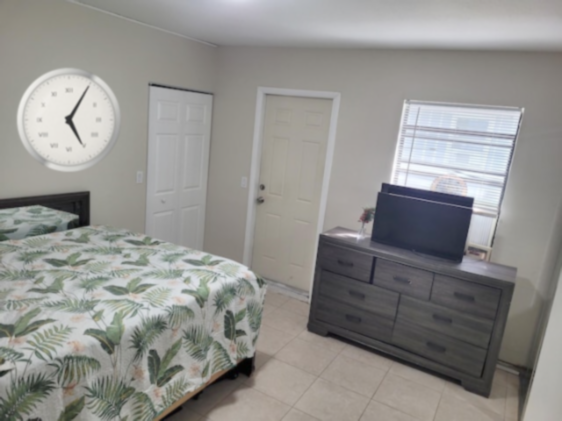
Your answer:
**5:05**
